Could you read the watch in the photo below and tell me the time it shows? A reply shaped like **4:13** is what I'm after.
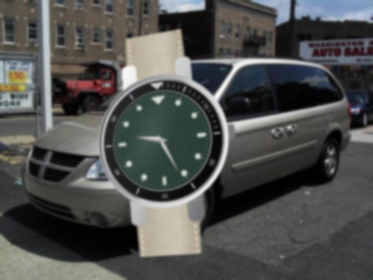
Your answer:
**9:26**
